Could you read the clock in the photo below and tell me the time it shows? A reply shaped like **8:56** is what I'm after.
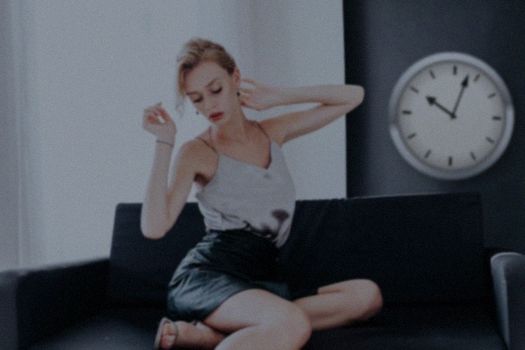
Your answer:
**10:03**
